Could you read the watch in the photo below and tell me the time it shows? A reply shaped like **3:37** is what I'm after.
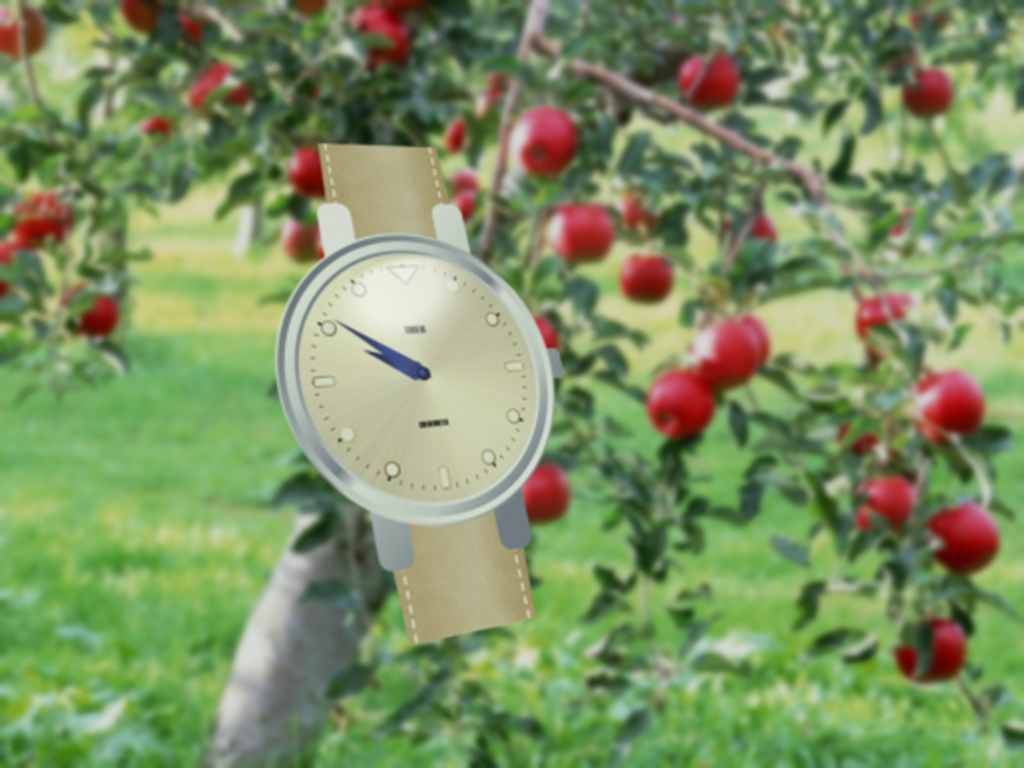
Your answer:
**9:51**
